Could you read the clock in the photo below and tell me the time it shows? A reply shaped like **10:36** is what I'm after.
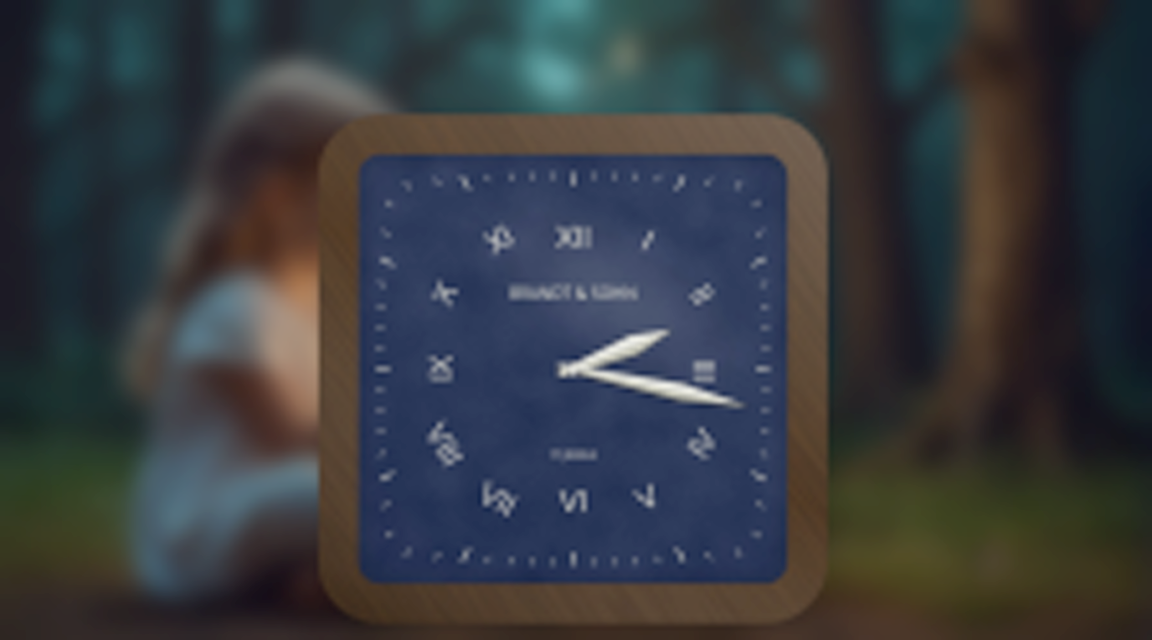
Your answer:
**2:17**
